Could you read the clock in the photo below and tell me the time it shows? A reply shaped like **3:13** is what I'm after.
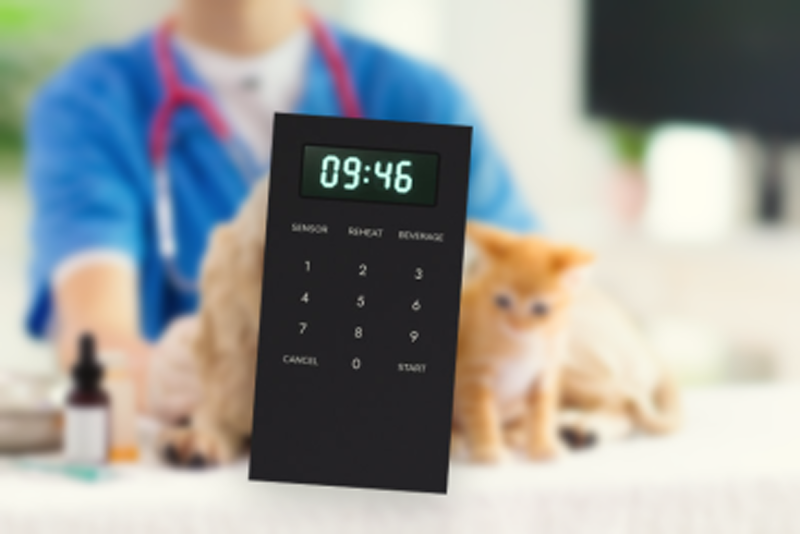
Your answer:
**9:46**
